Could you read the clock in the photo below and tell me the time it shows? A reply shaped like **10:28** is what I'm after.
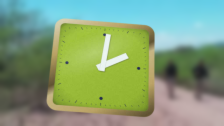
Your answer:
**2:01**
